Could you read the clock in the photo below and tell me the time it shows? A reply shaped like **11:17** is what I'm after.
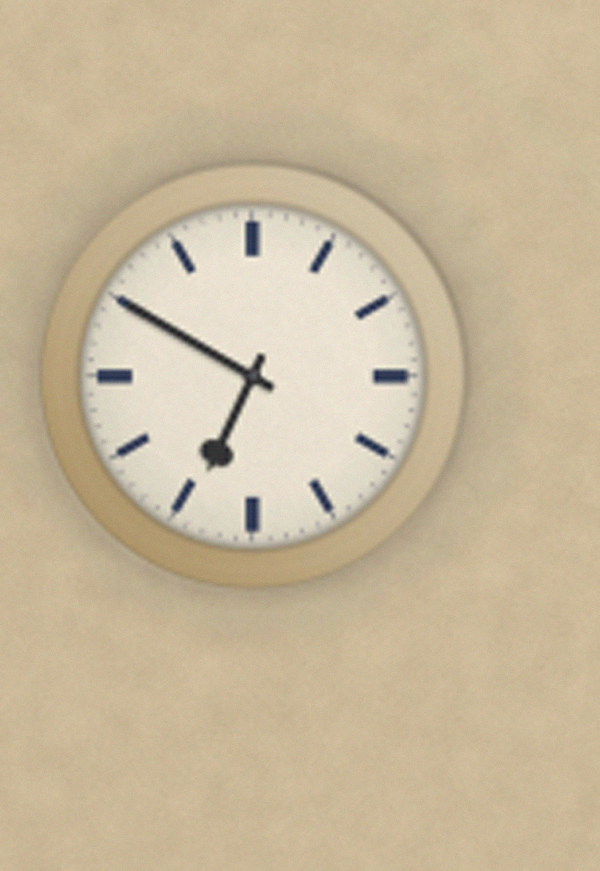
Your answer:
**6:50**
